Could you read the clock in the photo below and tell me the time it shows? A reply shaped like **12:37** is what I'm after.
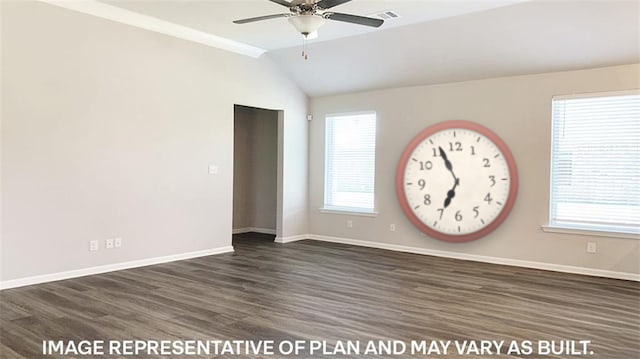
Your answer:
**6:56**
